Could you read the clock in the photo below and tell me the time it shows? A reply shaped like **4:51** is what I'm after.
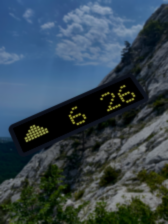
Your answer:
**6:26**
